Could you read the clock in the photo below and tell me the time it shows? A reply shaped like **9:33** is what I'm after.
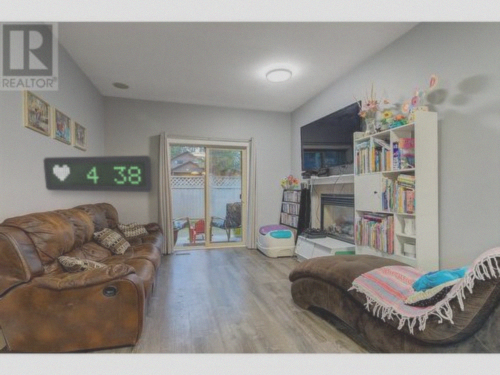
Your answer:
**4:38**
